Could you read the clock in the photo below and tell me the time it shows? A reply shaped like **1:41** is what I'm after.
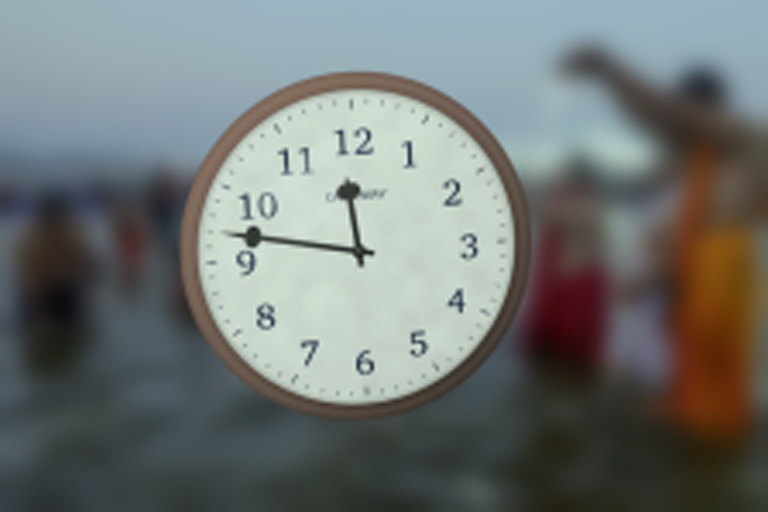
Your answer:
**11:47**
